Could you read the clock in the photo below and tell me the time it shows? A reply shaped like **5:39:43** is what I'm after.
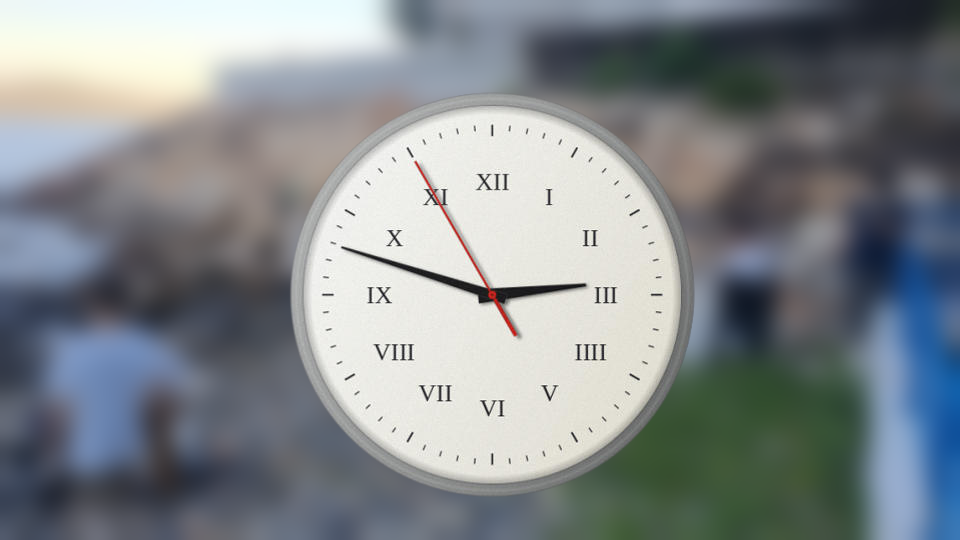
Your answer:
**2:47:55**
